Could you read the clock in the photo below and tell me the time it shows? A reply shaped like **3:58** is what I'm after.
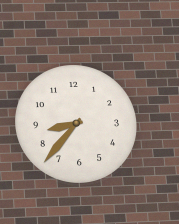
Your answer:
**8:37**
